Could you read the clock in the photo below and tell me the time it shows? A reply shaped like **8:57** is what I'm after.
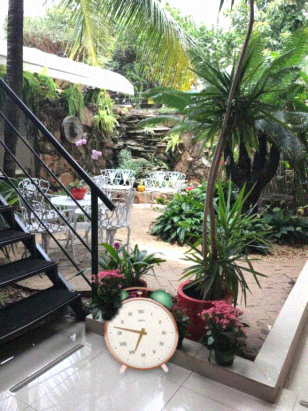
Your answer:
**6:47**
